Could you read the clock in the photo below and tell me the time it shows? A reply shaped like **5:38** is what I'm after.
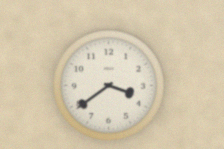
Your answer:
**3:39**
